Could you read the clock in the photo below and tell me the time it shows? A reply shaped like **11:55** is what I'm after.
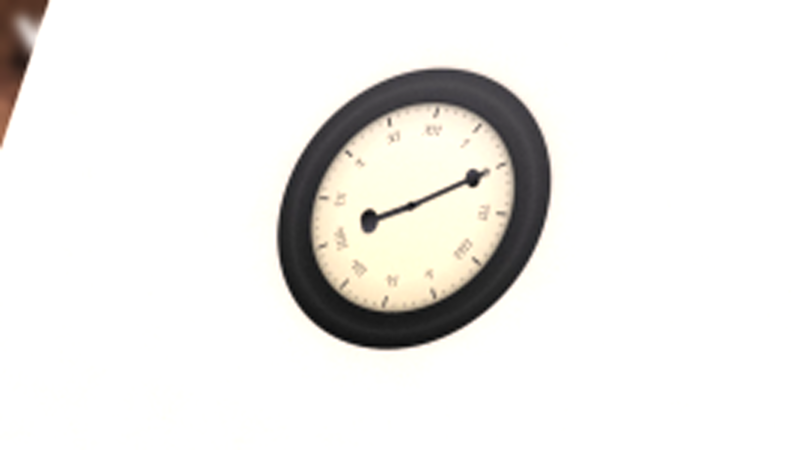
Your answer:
**8:10**
